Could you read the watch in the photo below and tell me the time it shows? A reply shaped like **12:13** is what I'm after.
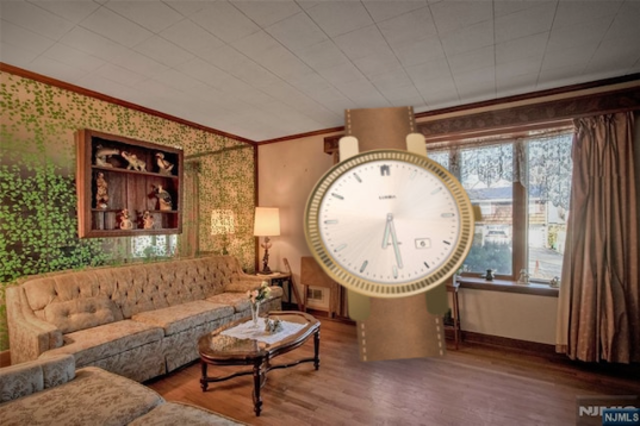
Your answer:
**6:29**
